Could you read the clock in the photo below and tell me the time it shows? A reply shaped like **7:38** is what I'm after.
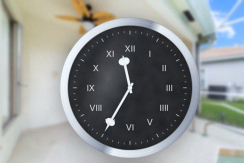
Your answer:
**11:35**
